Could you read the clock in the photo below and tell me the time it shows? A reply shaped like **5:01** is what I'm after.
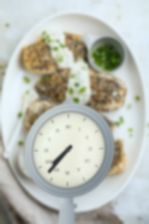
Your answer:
**7:37**
